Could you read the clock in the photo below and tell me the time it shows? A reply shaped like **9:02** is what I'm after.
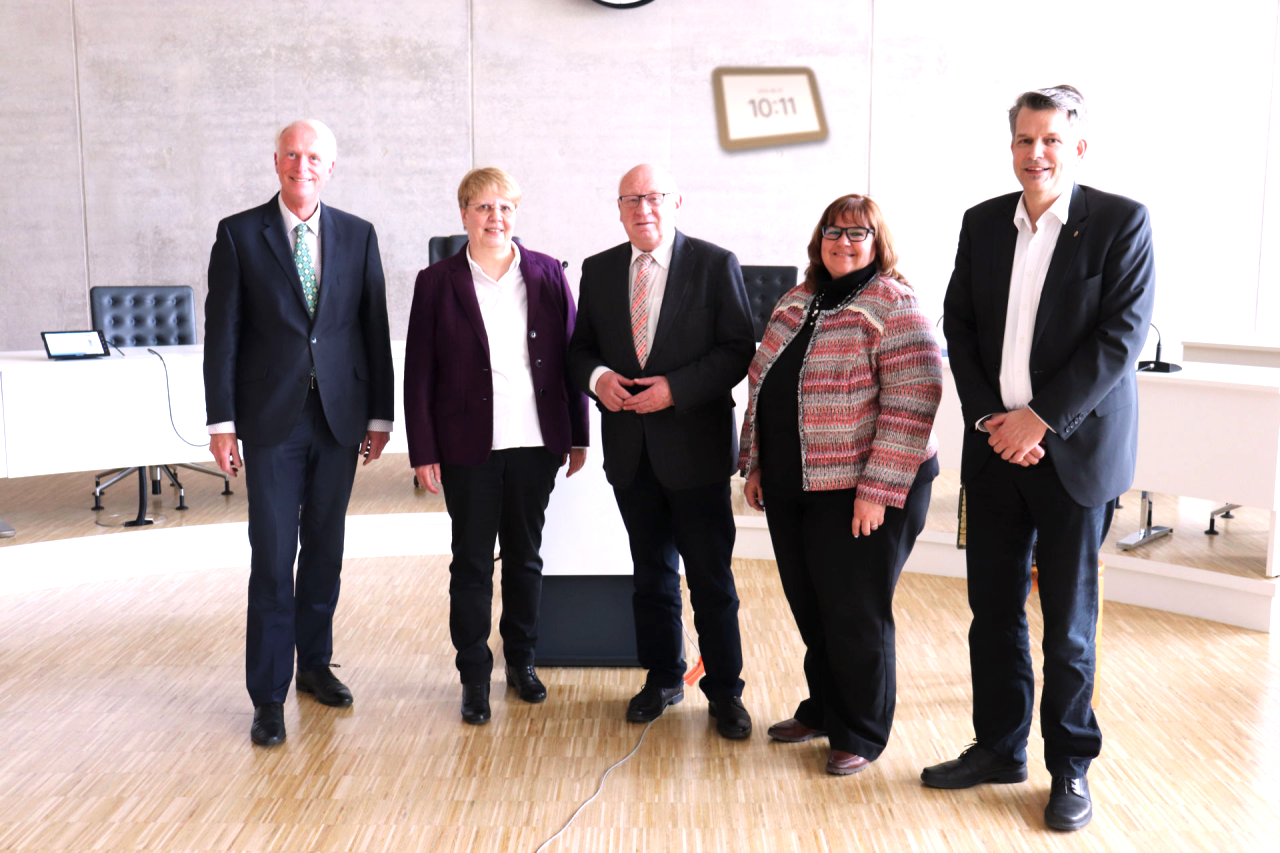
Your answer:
**10:11**
